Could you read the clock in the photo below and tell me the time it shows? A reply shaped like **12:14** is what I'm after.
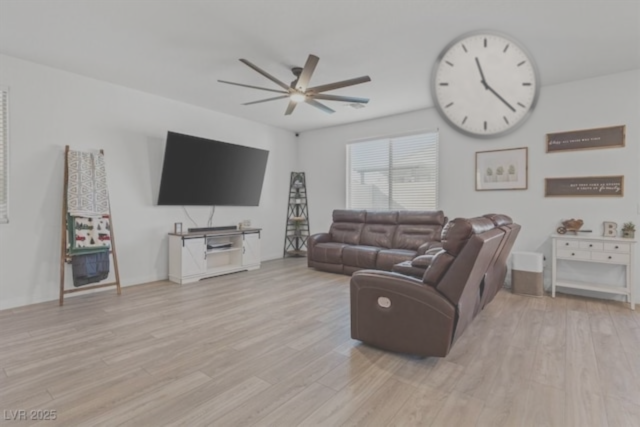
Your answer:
**11:22**
